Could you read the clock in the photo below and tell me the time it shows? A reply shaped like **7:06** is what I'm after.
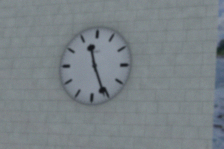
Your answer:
**11:26**
